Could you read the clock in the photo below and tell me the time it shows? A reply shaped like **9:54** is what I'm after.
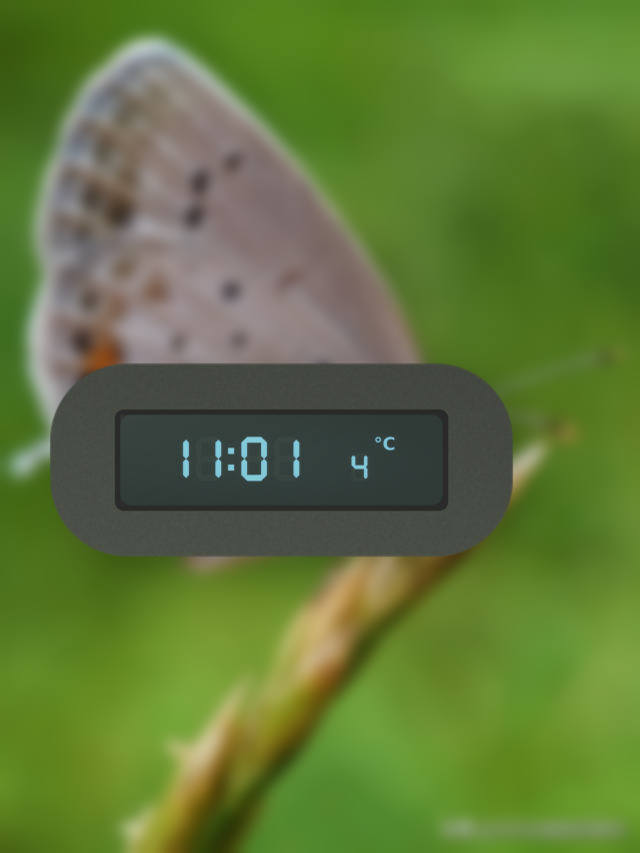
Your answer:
**11:01**
